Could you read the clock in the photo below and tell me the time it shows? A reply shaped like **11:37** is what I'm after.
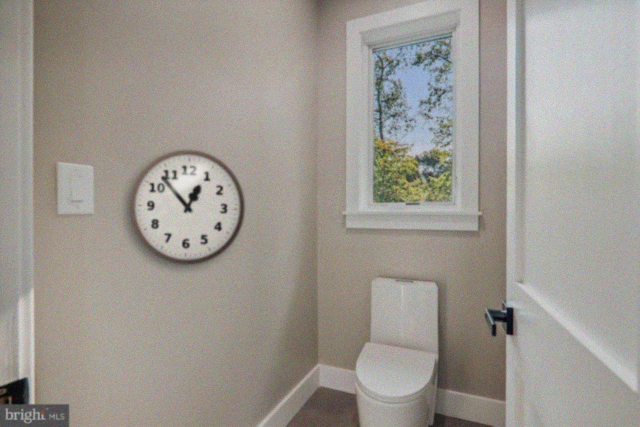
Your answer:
**12:53**
